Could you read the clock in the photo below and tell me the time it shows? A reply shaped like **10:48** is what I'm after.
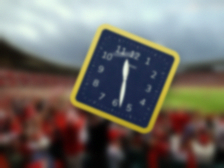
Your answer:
**11:28**
